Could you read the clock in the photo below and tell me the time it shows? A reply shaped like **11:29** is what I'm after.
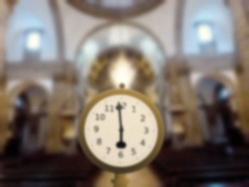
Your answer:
**5:59**
